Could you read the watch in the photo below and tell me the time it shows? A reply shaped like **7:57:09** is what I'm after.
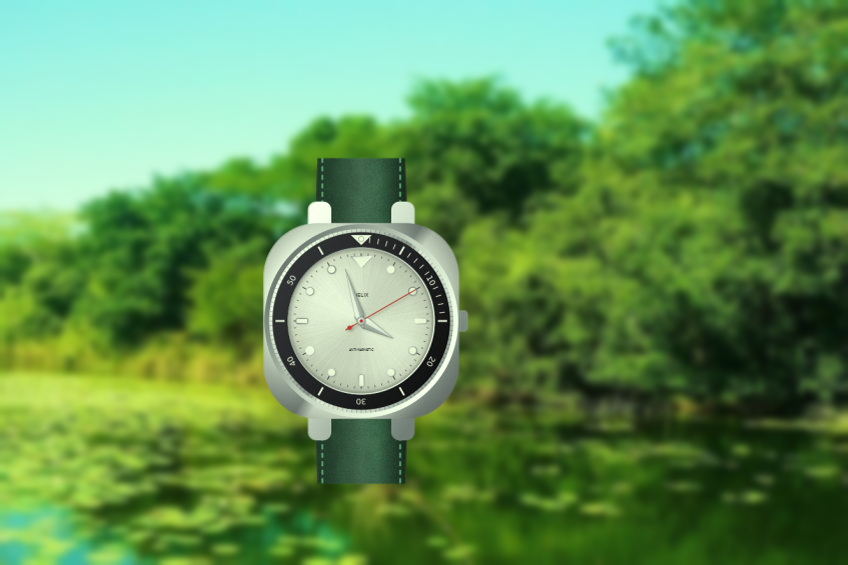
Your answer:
**3:57:10**
